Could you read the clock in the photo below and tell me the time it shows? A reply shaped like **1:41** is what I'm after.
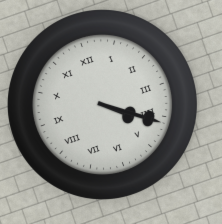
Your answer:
**4:21**
